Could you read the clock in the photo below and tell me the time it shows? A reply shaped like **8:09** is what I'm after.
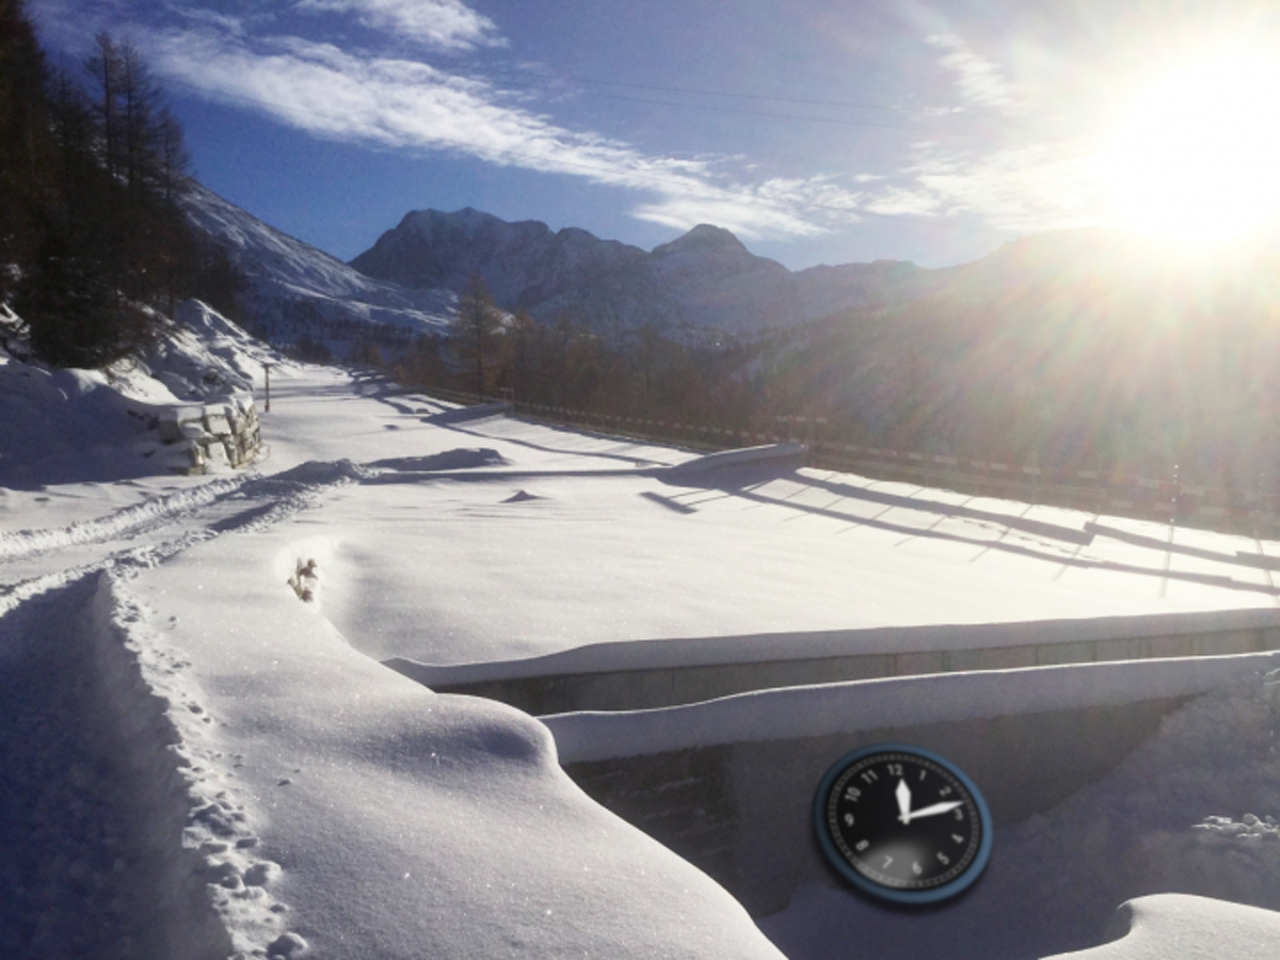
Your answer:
**12:13**
